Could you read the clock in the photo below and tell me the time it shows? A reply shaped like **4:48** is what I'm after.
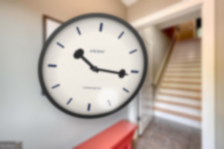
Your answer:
**10:16**
